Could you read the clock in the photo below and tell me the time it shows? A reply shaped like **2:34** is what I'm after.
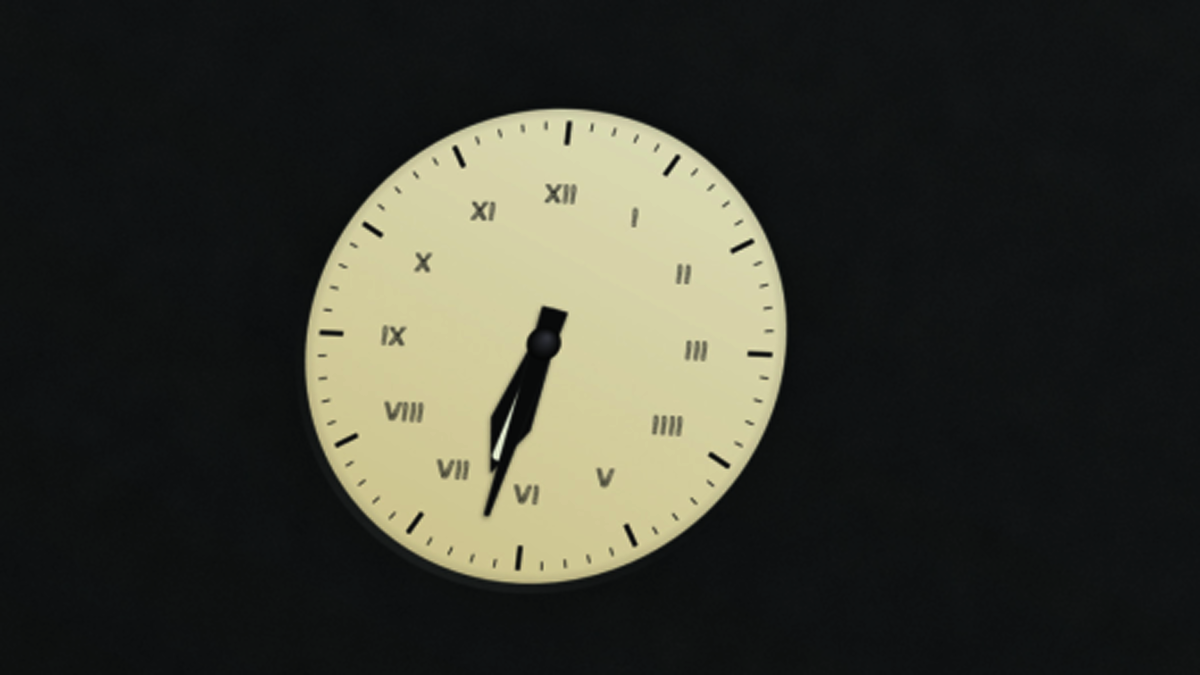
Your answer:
**6:32**
